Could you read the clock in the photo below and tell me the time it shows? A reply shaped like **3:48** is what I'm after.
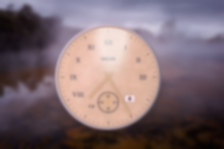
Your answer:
**7:25**
